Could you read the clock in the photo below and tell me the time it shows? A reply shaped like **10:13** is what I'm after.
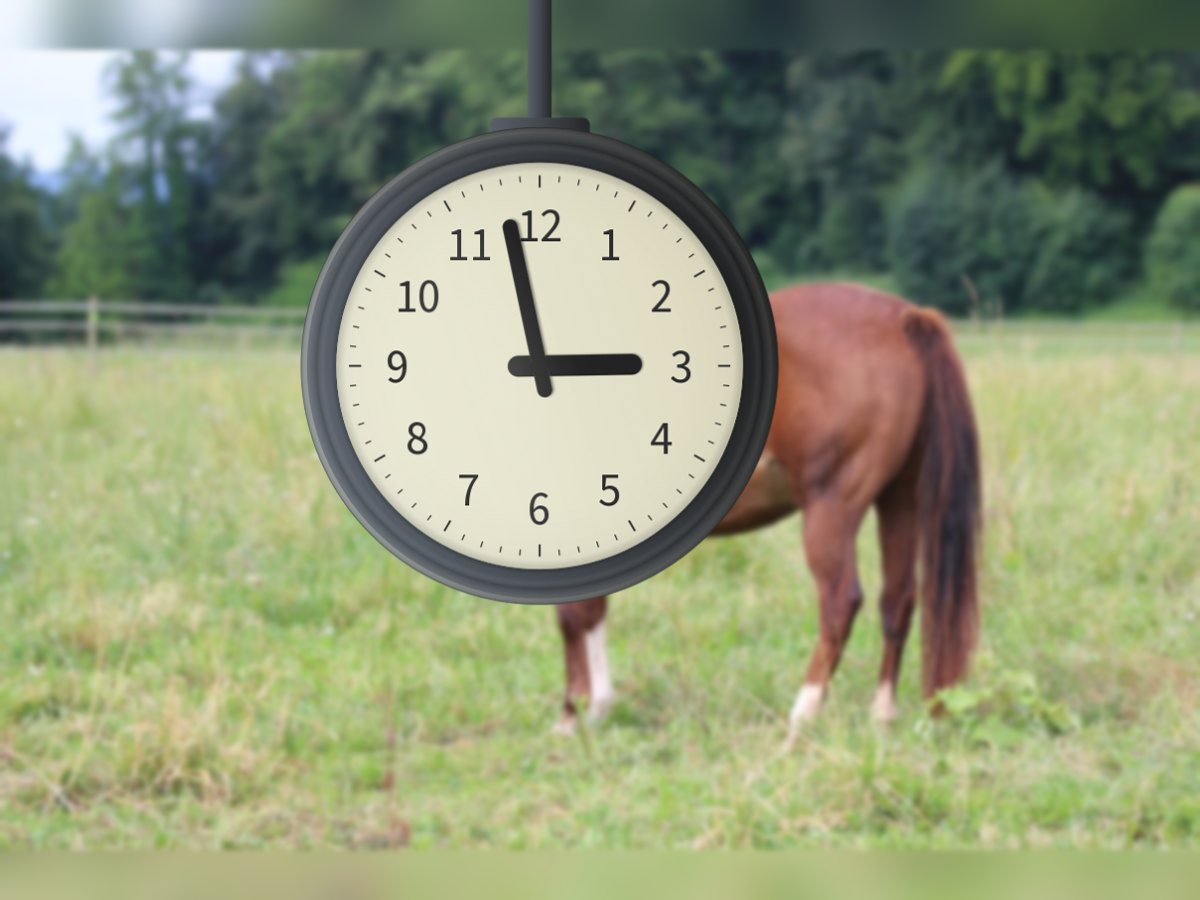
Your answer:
**2:58**
